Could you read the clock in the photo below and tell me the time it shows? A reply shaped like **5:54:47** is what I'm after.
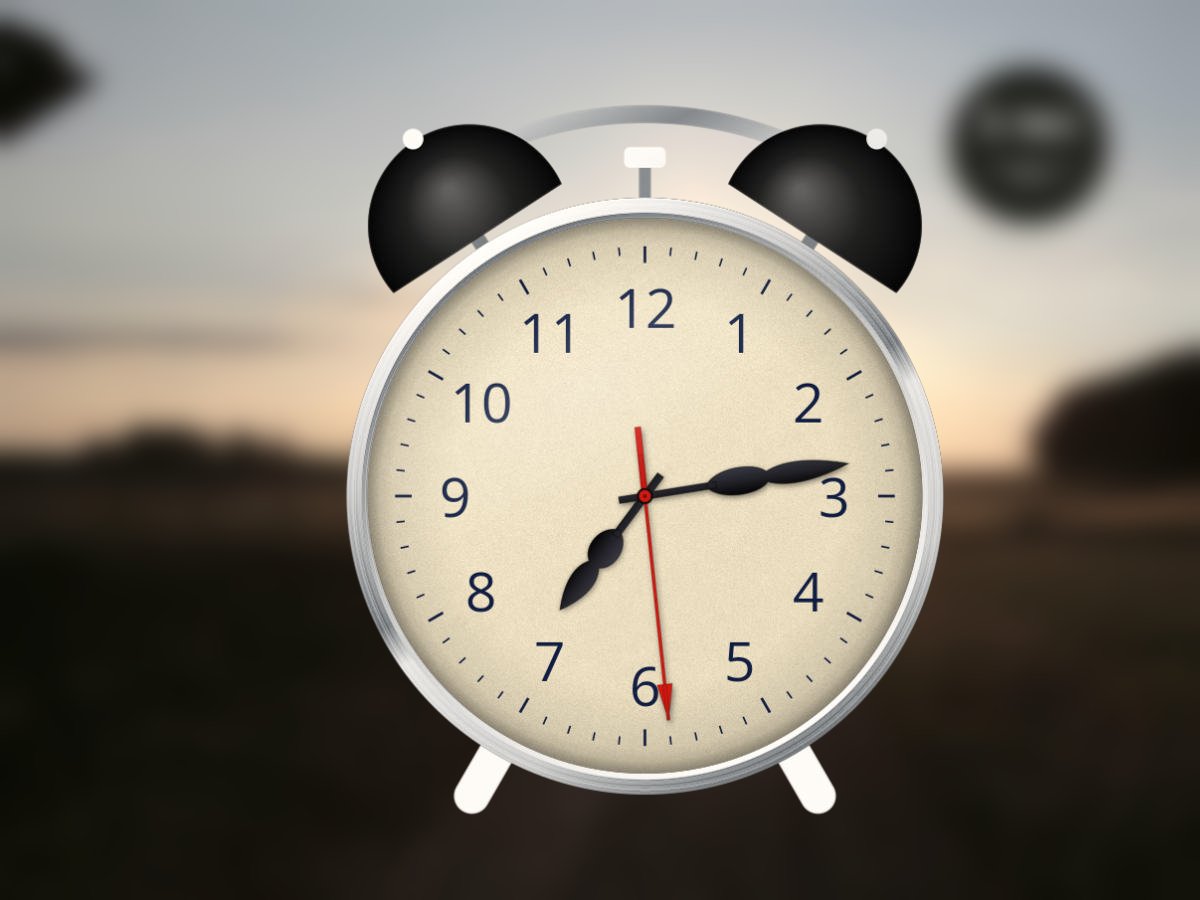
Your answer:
**7:13:29**
